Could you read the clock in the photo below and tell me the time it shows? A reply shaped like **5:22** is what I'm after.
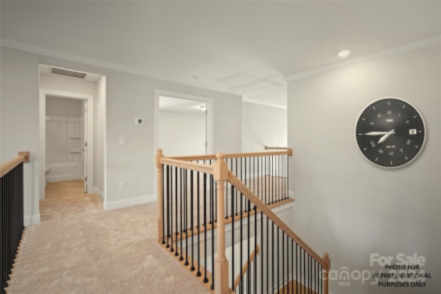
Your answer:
**7:45**
